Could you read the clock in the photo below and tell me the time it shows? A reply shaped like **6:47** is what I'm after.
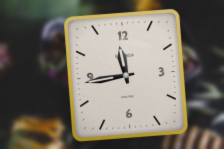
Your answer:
**11:44**
